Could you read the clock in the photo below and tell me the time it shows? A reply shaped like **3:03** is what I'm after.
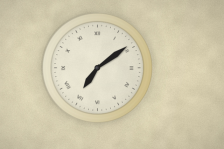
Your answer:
**7:09**
